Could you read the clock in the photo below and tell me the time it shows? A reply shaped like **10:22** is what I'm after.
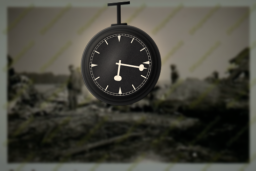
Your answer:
**6:17**
